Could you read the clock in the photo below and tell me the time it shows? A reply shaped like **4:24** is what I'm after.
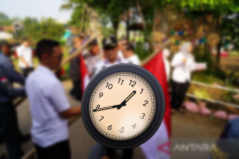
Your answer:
**12:39**
